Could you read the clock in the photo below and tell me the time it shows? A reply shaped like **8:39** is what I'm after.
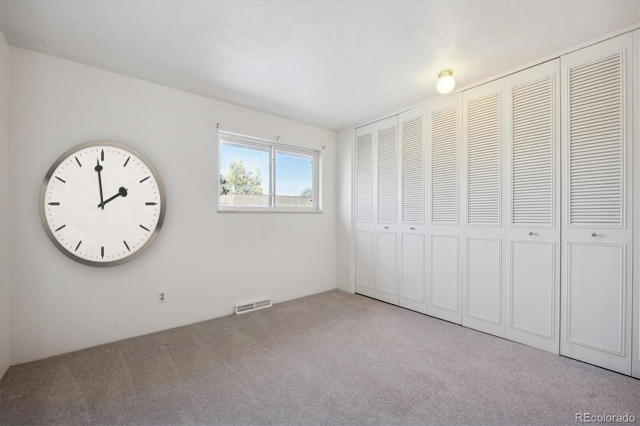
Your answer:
**1:59**
